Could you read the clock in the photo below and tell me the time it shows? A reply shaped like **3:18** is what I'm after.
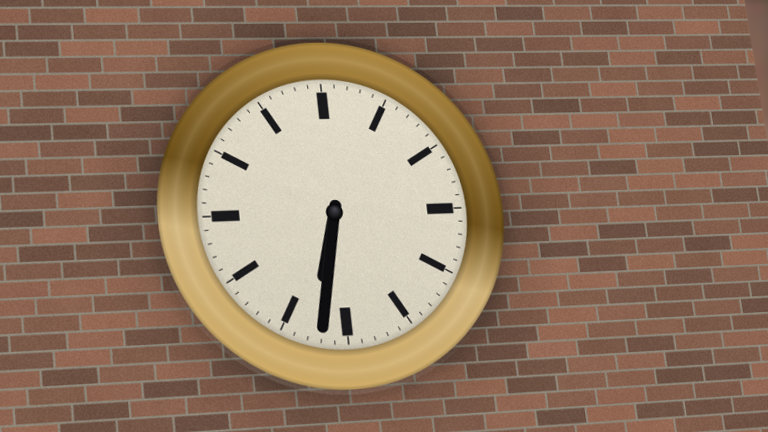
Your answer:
**6:32**
